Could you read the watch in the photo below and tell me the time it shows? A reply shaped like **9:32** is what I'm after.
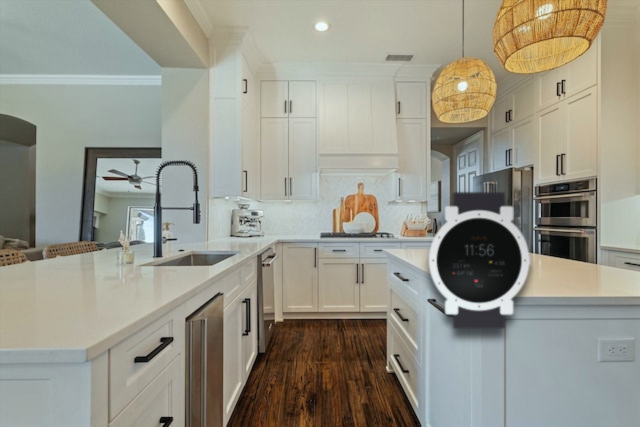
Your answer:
**11:56**
